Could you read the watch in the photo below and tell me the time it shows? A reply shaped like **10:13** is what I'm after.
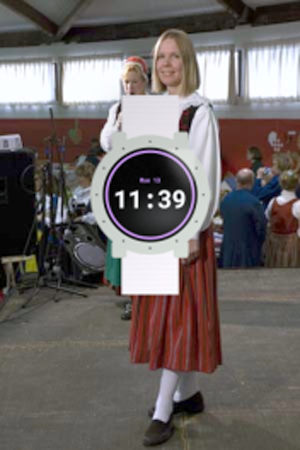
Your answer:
**11:39**
